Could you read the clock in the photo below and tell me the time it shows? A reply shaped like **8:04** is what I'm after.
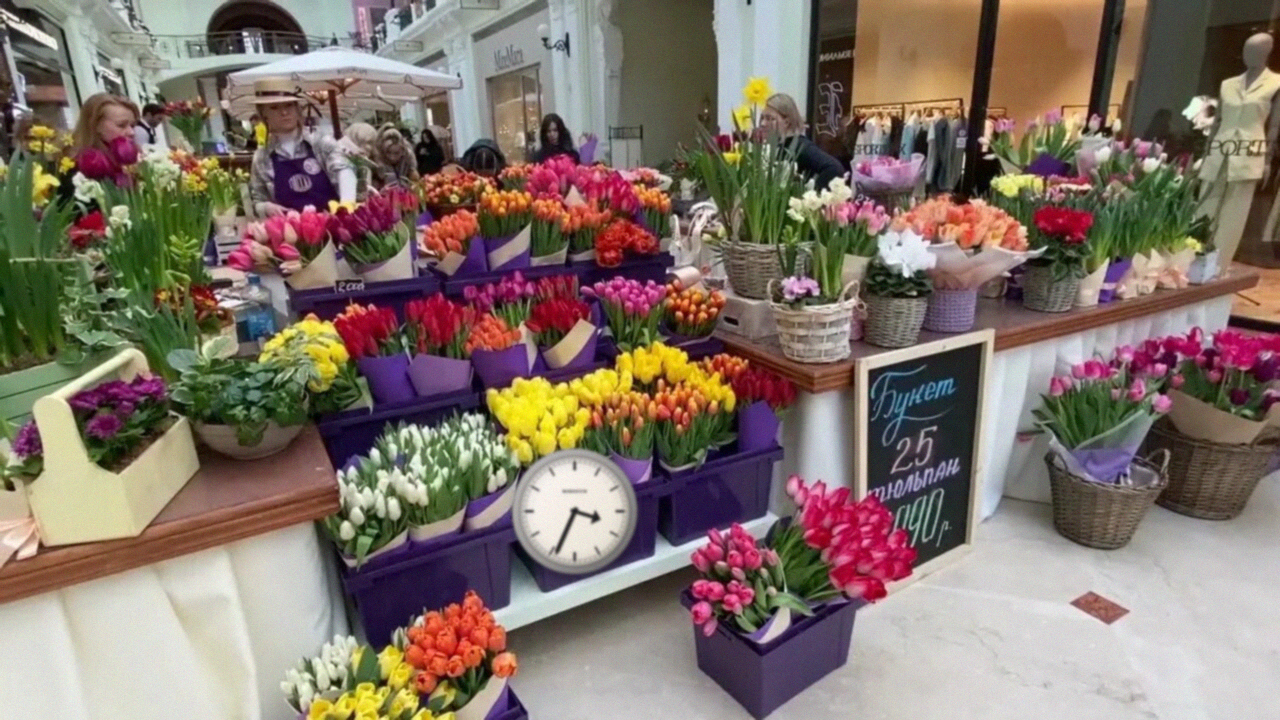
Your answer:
**3:34**
